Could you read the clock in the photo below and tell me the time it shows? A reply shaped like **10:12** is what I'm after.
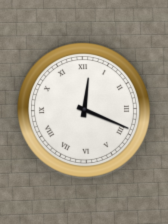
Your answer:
**12:19**
